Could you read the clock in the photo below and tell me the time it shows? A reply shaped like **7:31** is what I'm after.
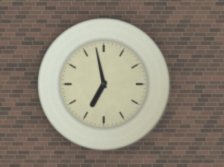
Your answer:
**6:58**
